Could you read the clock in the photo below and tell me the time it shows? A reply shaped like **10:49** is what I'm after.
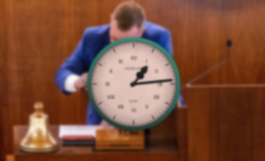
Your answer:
**1:14**
